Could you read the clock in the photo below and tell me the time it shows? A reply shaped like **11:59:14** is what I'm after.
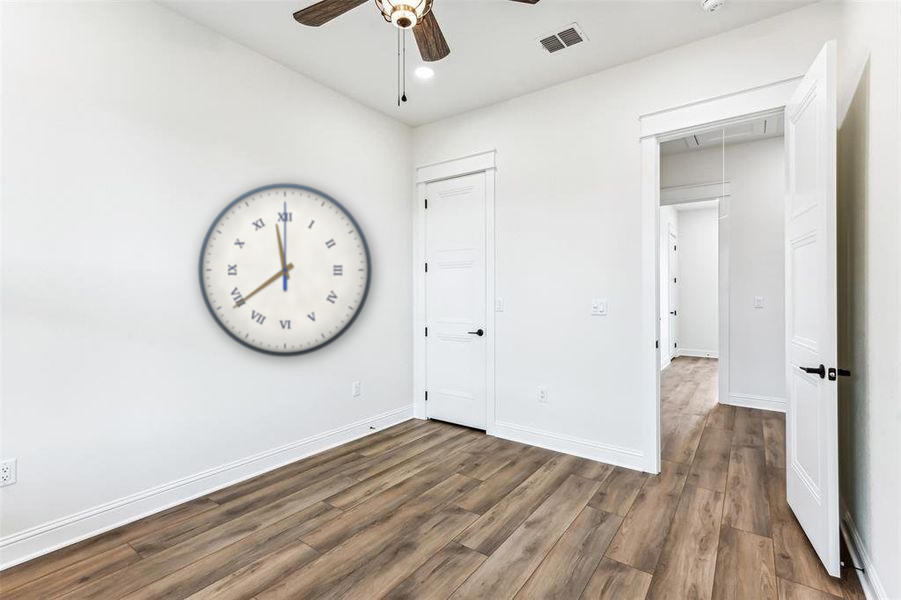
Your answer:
**11:39:00**
